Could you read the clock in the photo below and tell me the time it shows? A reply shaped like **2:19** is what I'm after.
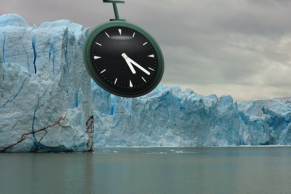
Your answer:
**5:22**
